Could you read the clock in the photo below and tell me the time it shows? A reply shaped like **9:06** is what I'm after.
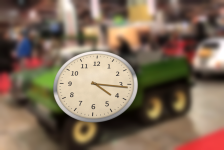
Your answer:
**4:16**
